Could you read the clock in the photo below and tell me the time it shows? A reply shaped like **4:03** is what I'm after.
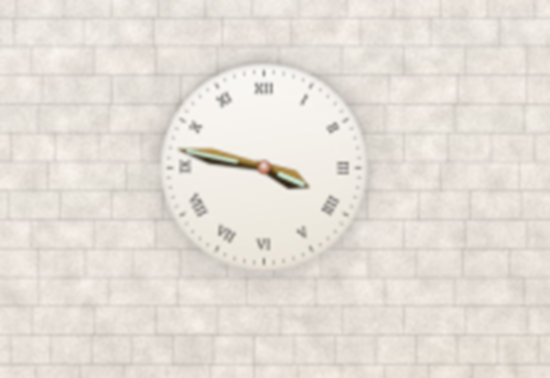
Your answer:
**3:47**
